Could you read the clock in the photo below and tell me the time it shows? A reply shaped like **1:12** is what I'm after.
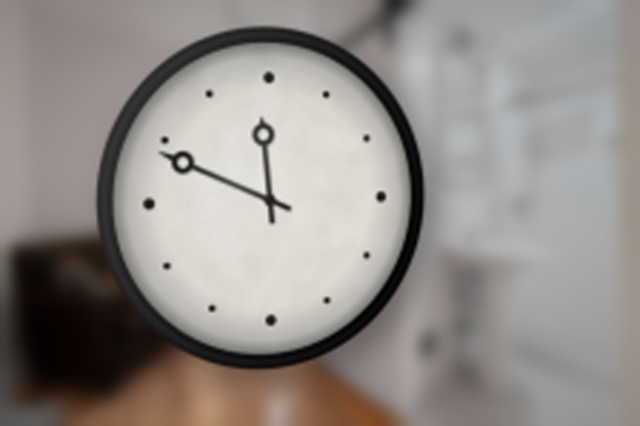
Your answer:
**11:49**
